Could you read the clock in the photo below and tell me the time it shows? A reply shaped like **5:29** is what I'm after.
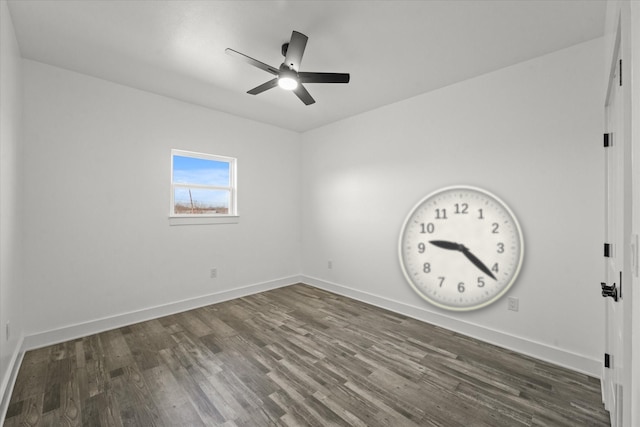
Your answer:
**9:22**
